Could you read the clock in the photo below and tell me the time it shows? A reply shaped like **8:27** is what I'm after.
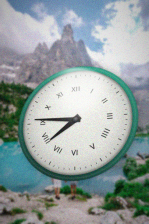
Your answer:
**7:46**
